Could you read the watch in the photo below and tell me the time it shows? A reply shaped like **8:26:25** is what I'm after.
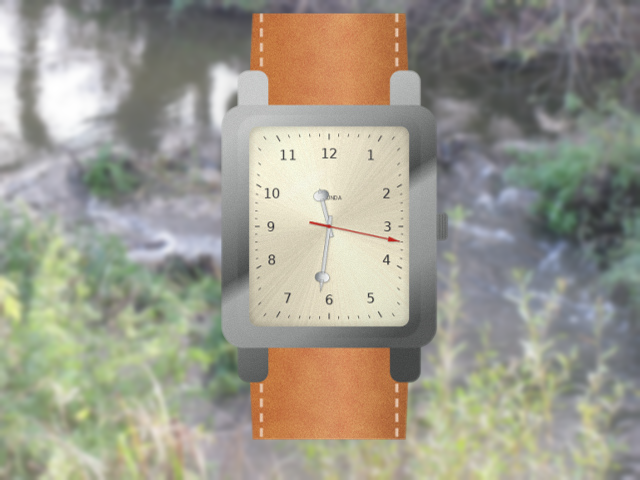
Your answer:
**11:31:17**
